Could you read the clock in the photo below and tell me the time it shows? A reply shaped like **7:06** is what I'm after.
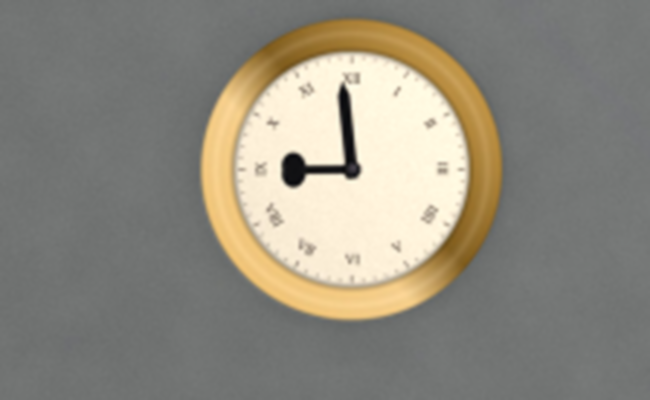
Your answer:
**8:59**
